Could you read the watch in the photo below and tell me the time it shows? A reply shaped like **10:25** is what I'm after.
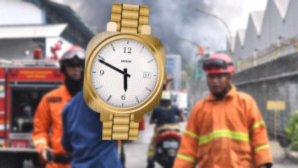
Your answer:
**5:49**
